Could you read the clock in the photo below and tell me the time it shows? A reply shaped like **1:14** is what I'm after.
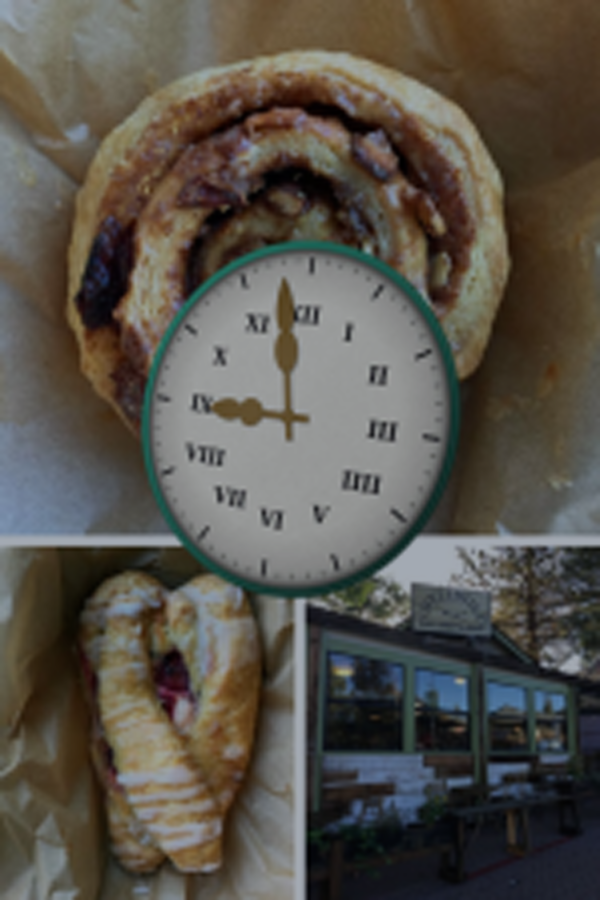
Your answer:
**8:58**
